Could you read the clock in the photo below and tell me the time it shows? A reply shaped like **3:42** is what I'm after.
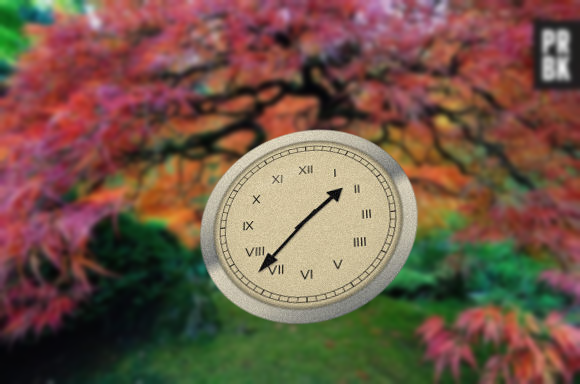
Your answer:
**1:37**
